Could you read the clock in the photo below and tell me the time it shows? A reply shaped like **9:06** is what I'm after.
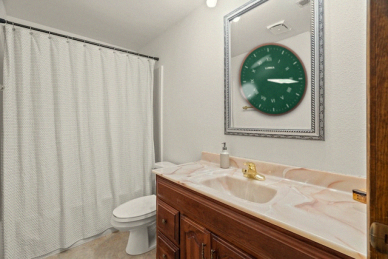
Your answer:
**3:16**
